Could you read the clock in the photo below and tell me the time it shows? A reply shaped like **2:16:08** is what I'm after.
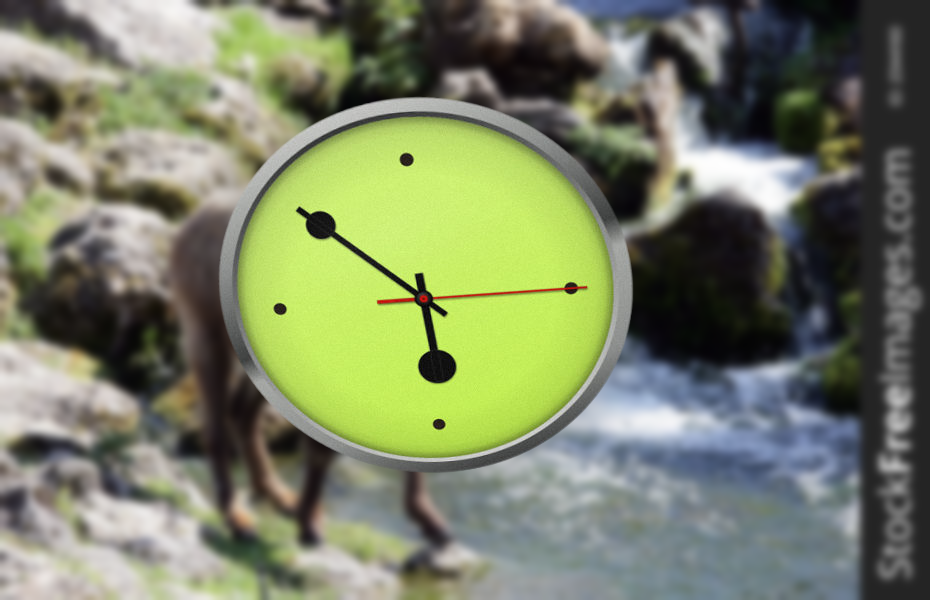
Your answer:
**5:52:15**
